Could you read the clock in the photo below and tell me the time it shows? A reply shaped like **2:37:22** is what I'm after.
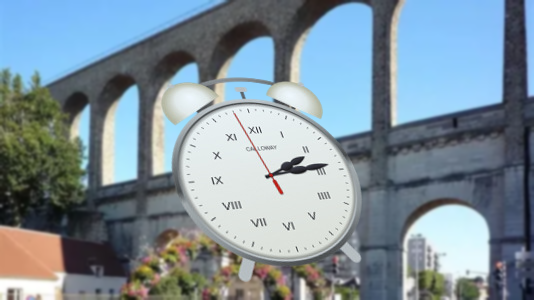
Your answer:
**2:13:58**
